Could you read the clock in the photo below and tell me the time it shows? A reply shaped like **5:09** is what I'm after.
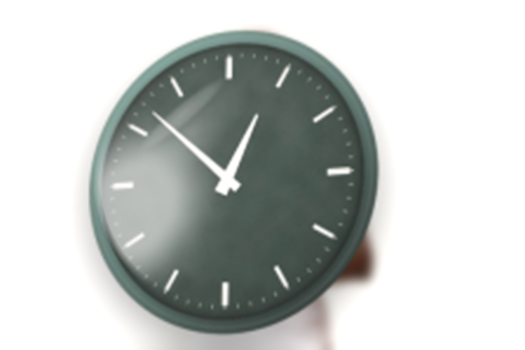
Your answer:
**12:52**
